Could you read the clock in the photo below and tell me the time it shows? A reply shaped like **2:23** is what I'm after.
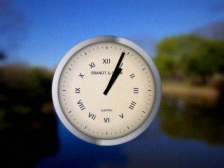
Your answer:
**1:04**
